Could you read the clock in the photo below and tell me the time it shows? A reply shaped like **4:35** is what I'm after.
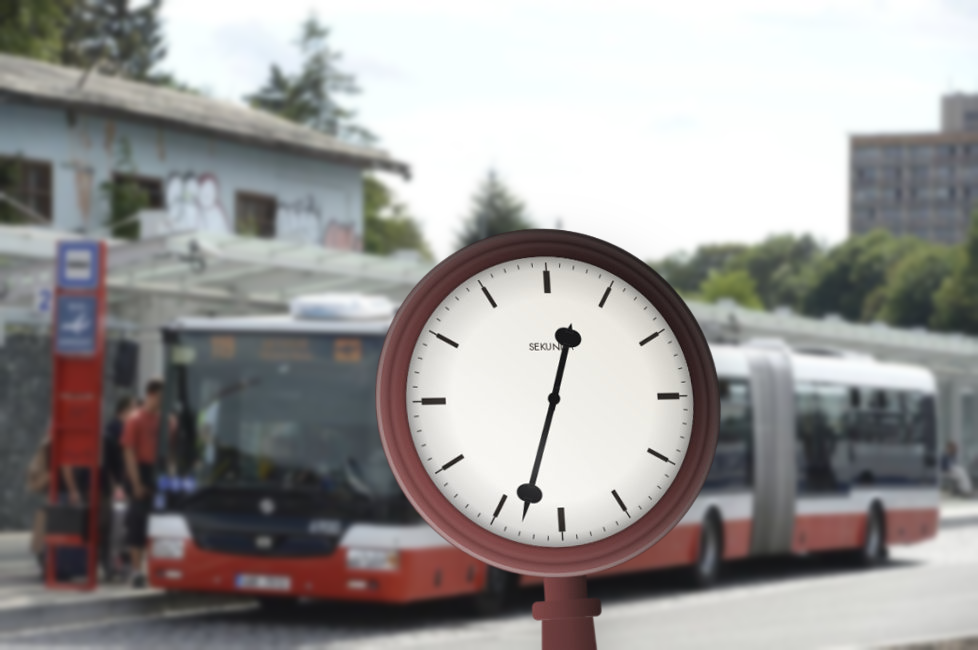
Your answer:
**12:33**
